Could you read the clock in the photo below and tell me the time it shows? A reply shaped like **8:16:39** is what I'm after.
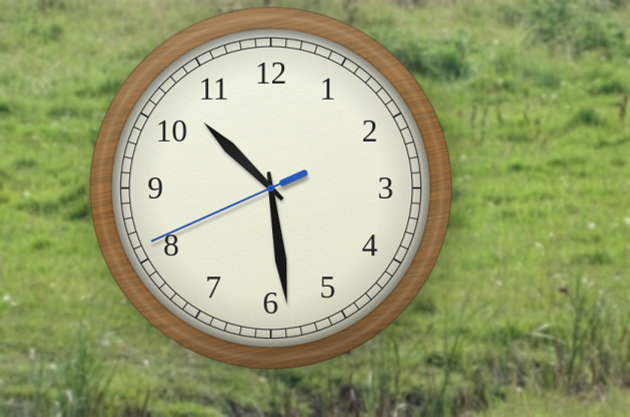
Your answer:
**10:28:41**
